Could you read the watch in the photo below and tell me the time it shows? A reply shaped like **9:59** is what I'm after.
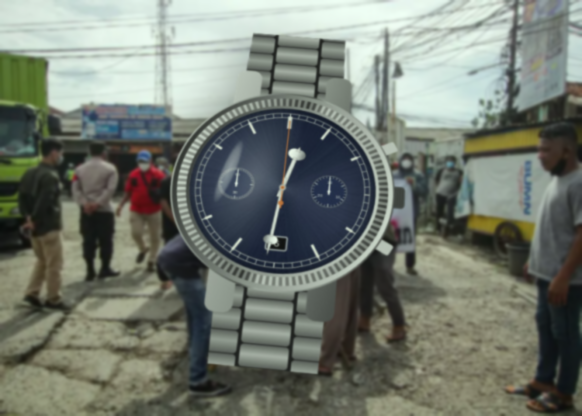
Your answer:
**12:31**
